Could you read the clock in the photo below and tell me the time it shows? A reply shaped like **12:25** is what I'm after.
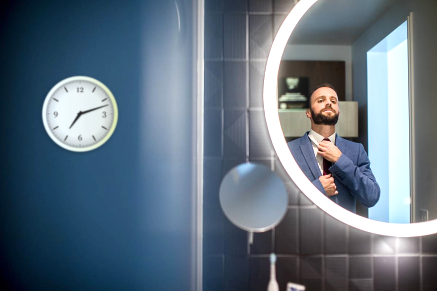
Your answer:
**7:12**
